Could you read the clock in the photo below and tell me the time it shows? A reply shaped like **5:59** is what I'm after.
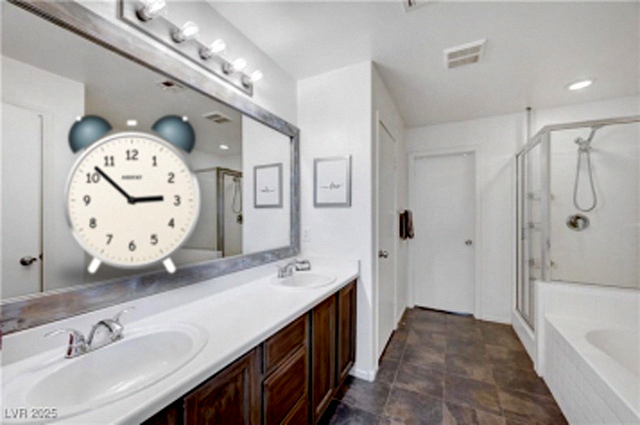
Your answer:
**2:52**
